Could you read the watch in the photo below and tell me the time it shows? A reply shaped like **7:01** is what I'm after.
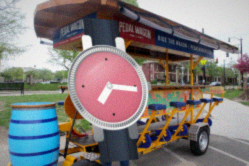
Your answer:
**7:16**
